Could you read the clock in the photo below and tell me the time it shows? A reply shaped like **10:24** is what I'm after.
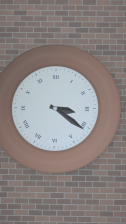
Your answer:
**3:21**
